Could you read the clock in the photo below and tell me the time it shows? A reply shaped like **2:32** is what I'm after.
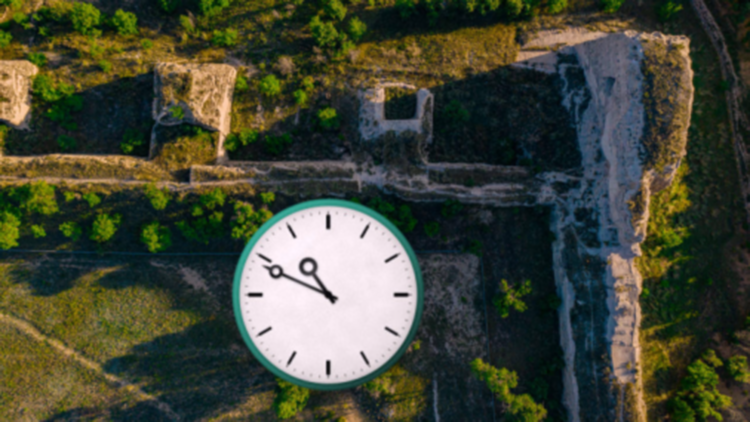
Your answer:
**10:49**
